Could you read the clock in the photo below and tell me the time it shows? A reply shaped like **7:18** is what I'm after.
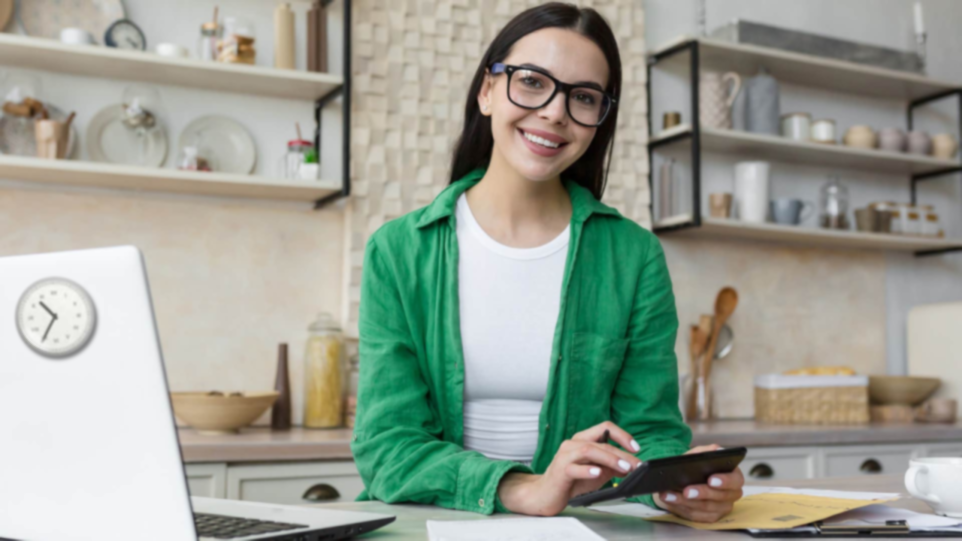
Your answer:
**10:35**
